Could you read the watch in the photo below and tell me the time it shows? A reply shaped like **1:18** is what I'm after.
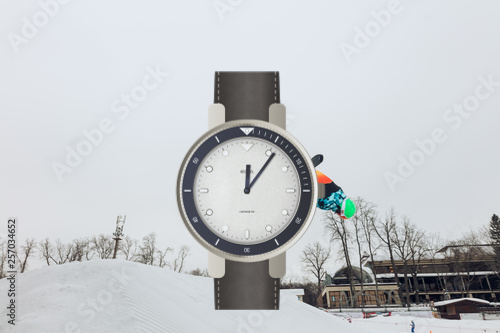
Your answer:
**12:06**
